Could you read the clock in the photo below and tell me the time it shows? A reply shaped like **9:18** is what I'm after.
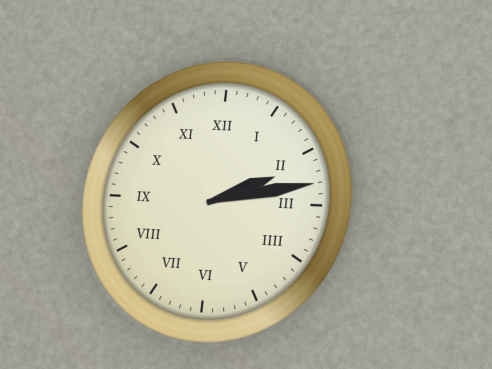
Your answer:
**2:13**
